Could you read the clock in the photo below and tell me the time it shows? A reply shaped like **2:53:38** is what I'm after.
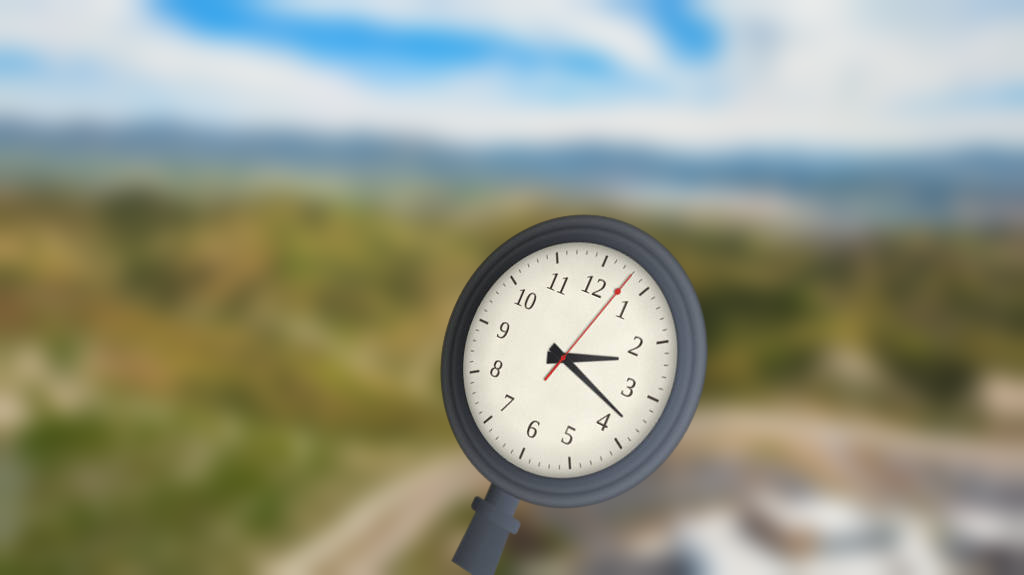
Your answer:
**2:18:03**
